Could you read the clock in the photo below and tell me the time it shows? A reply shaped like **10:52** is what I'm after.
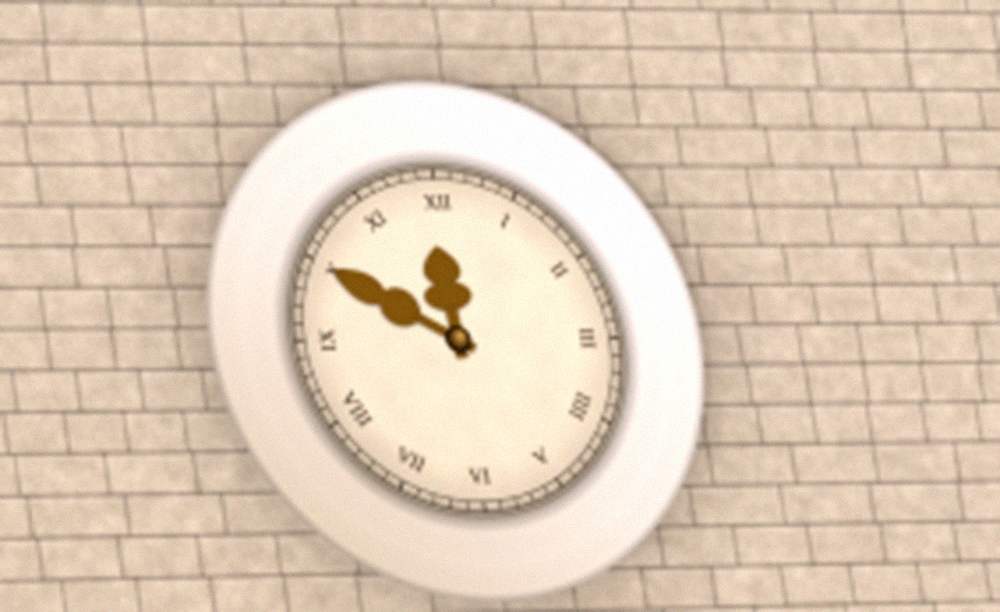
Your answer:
**11:50**
